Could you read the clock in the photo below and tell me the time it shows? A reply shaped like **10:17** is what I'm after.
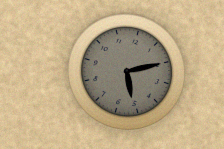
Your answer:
**5:10**
